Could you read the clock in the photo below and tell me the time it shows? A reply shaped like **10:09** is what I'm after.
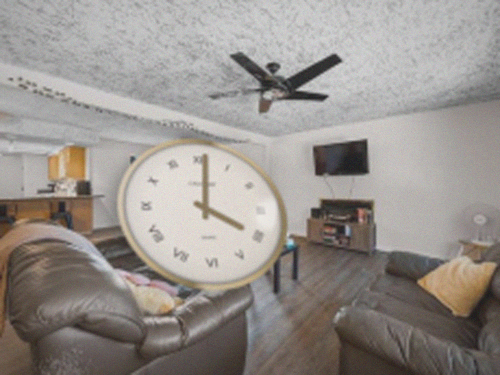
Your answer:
**4:01**
